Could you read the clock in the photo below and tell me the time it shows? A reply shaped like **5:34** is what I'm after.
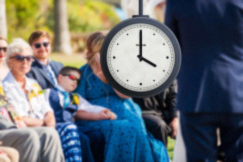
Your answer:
**4:00**
